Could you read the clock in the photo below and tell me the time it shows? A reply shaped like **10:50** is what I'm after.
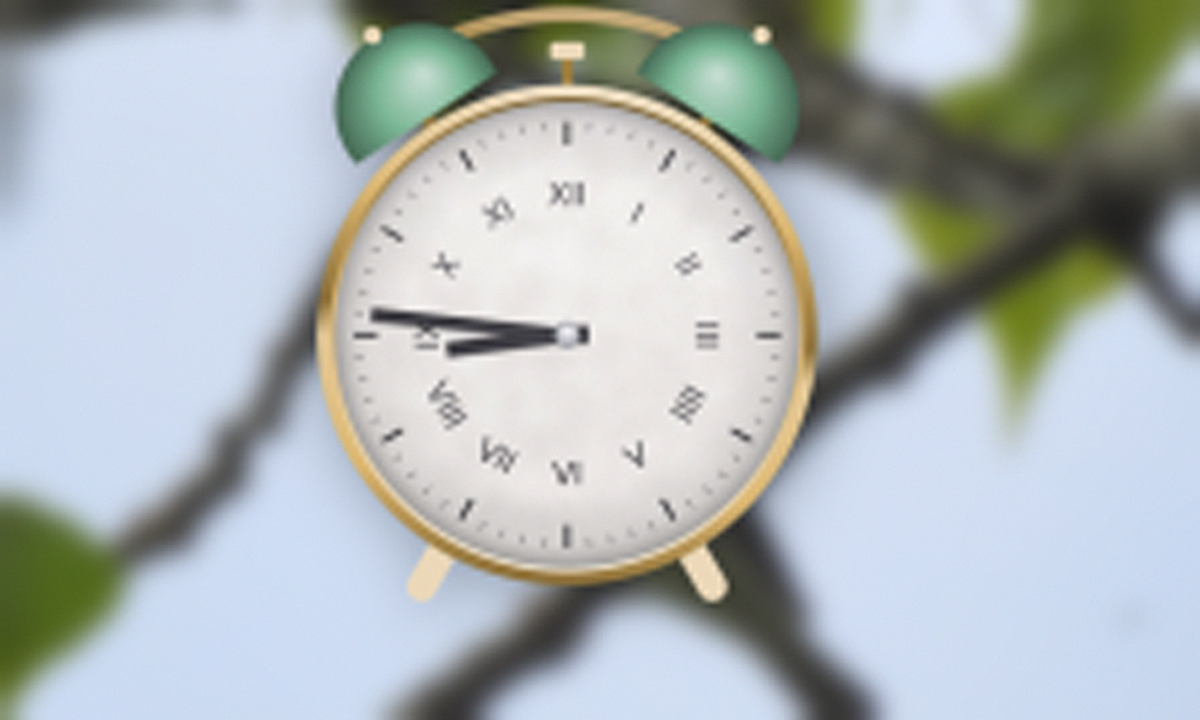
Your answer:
**8:46**
